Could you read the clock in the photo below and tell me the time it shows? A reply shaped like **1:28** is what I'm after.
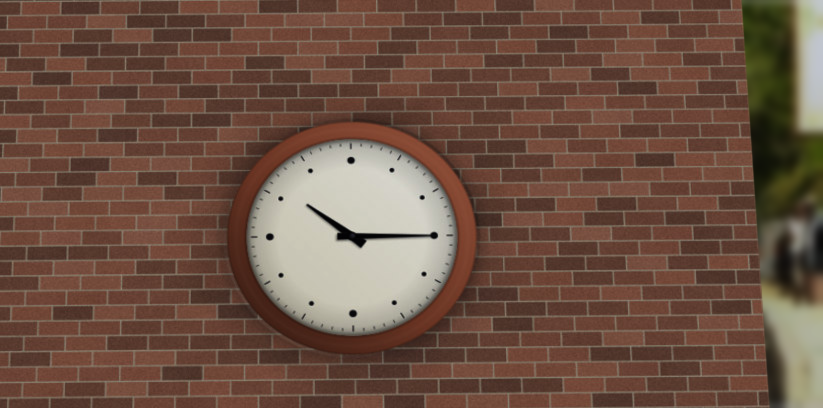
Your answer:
**10:15**
